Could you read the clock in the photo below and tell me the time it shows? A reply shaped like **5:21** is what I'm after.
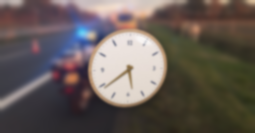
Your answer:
**5:39**
